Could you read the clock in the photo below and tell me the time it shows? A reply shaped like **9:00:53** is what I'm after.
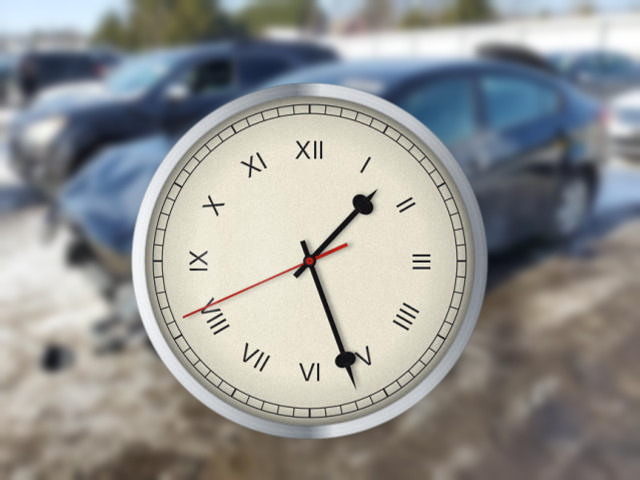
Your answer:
**1:26:41**
